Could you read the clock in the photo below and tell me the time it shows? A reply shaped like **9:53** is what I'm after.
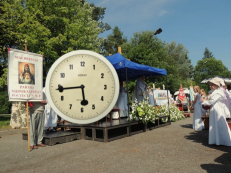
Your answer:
**5:44**
